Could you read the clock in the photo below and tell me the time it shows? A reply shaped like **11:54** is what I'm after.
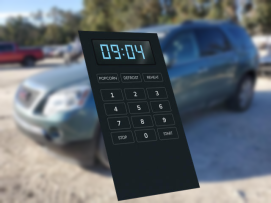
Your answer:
**9:04**
